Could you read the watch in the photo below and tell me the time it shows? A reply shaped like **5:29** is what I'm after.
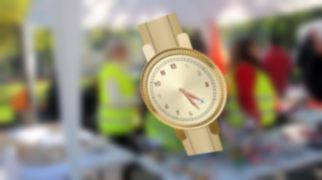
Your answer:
**4:26**
